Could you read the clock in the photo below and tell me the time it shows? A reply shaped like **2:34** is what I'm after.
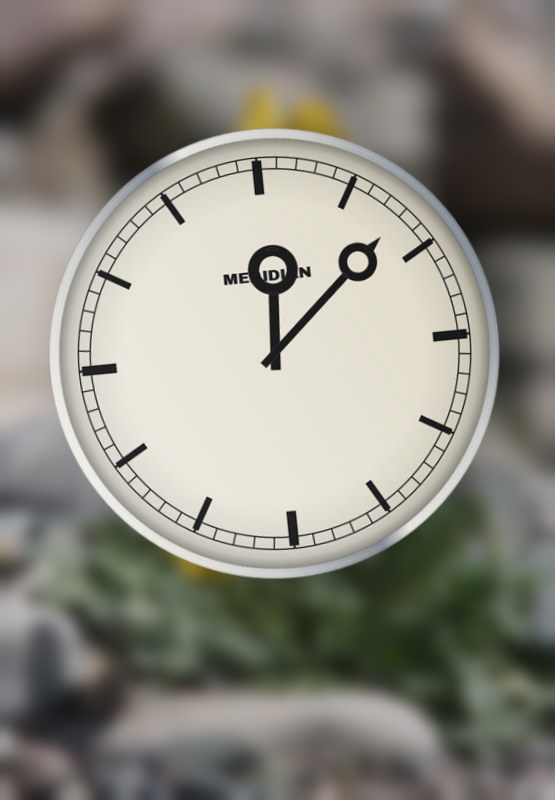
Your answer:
**12:08**
